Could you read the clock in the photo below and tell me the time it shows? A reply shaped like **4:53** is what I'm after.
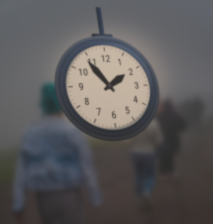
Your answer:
**1:54**
